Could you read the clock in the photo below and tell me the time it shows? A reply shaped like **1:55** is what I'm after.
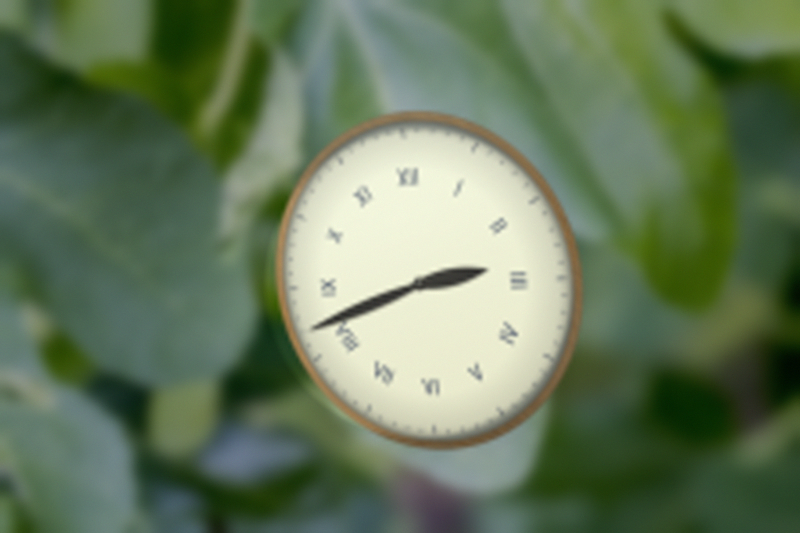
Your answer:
**2:42**
